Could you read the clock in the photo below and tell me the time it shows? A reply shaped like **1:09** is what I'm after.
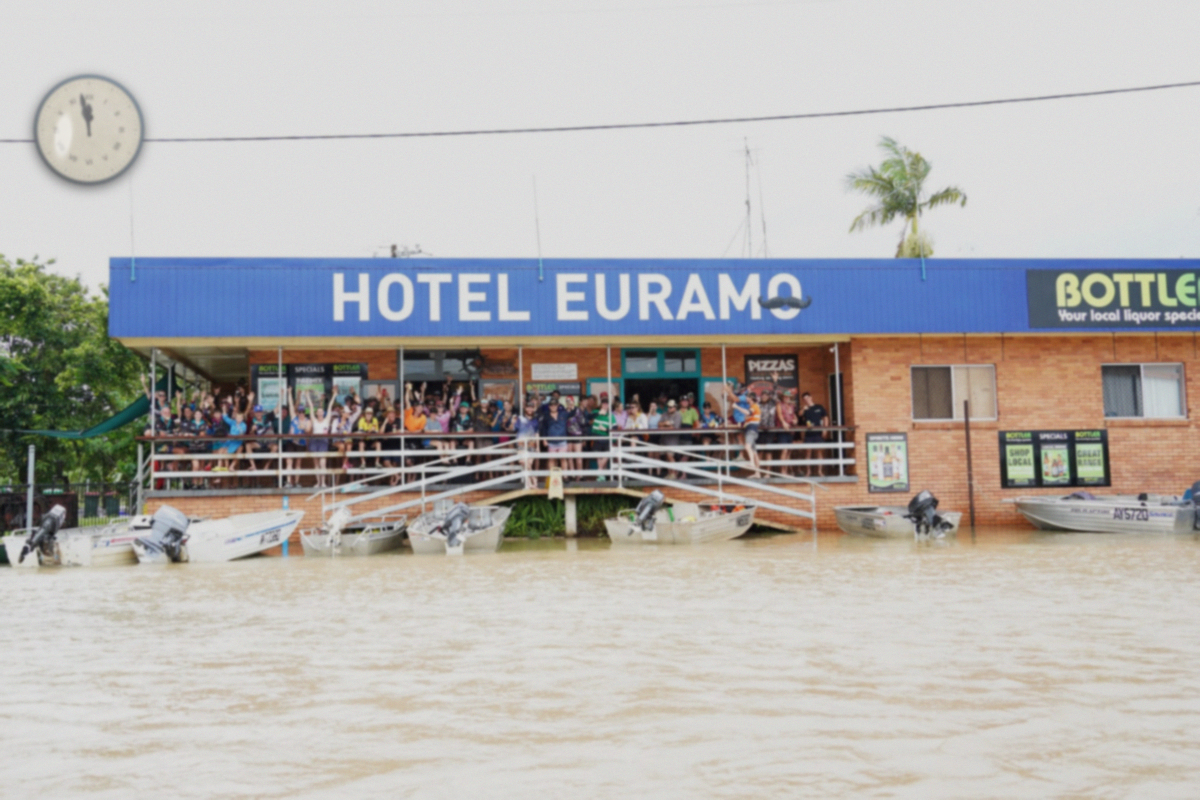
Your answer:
**11:58**
